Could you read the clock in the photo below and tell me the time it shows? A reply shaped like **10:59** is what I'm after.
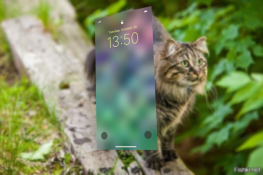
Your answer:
**13:50**
